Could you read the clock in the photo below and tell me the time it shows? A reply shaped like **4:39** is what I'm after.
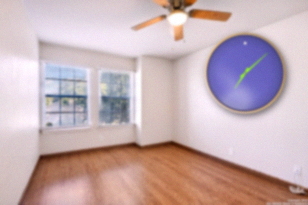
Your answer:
**7:08**
